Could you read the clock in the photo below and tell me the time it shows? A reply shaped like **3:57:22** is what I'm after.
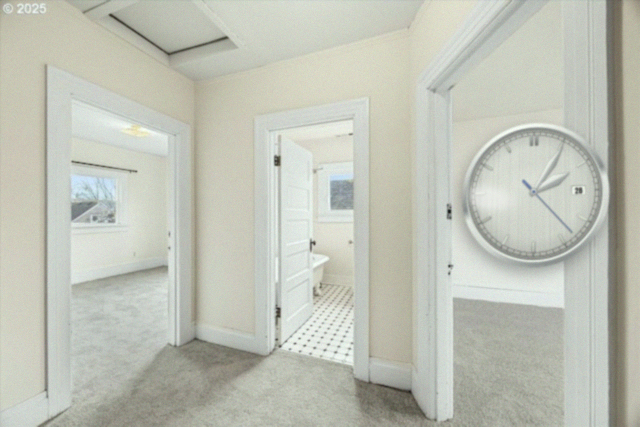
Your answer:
**2:05:23**
